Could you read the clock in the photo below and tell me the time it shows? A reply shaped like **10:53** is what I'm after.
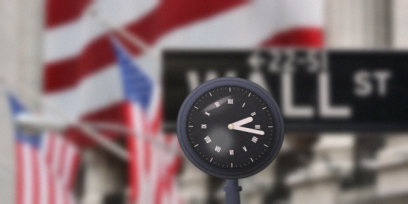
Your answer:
**2:17**
